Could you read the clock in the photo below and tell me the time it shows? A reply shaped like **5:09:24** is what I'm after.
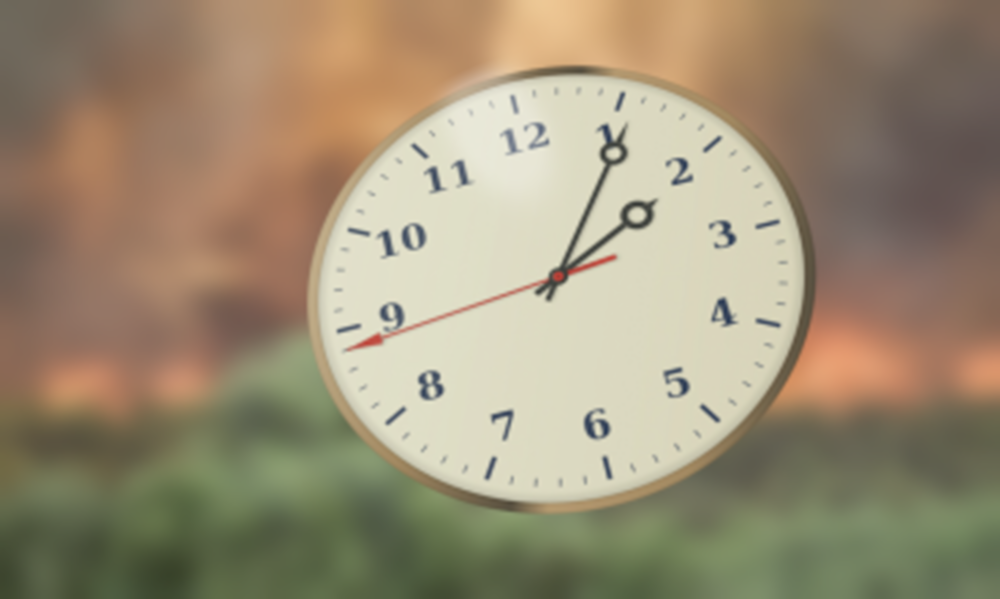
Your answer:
**2:05:44**
